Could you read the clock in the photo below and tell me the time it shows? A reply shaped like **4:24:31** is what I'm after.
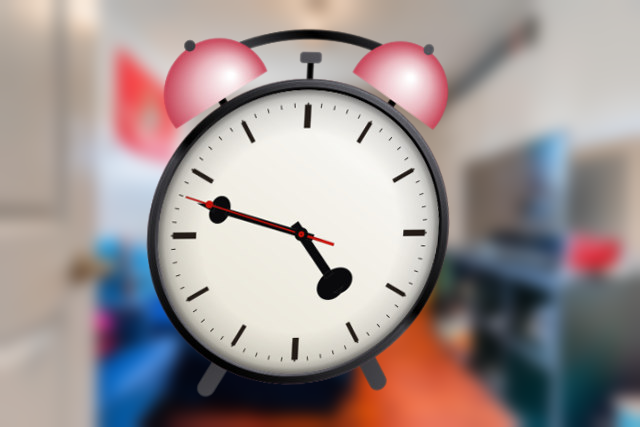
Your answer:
**4:47:48**
